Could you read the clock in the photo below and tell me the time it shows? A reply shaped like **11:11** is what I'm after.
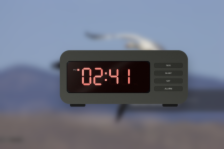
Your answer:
**2:41**
